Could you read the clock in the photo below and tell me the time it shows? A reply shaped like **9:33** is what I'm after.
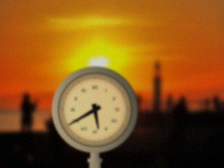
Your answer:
**5:40**
